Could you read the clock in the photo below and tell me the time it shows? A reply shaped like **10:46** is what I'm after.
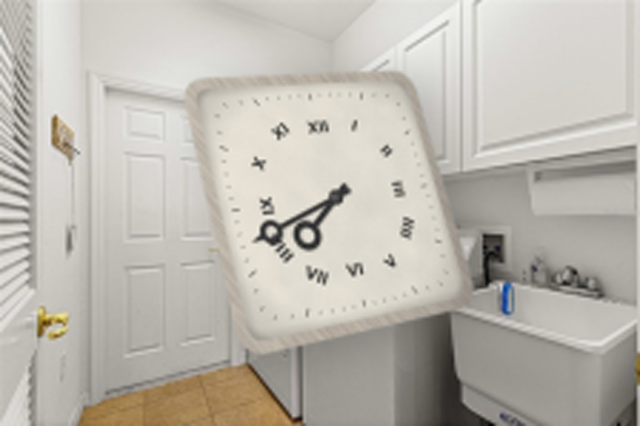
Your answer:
**7:42**
